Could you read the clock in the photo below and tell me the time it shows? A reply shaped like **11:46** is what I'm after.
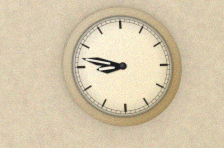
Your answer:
**8:47**
